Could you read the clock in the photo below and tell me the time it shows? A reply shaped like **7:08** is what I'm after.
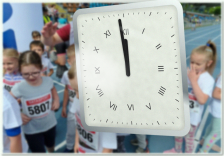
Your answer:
**11:59**
